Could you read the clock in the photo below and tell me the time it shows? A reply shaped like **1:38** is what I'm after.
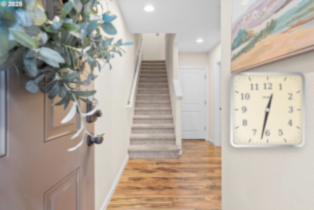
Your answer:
**12:32**
